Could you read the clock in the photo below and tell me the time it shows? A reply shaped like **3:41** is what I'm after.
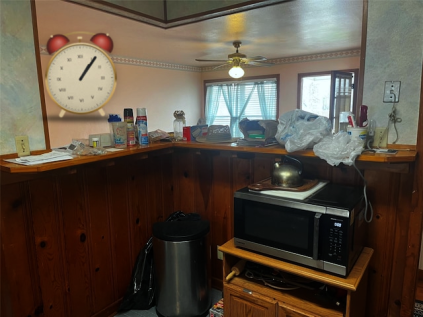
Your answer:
**1:06**
